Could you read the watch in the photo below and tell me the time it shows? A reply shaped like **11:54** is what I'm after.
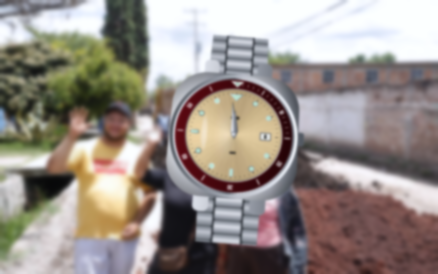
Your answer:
**11:59**
